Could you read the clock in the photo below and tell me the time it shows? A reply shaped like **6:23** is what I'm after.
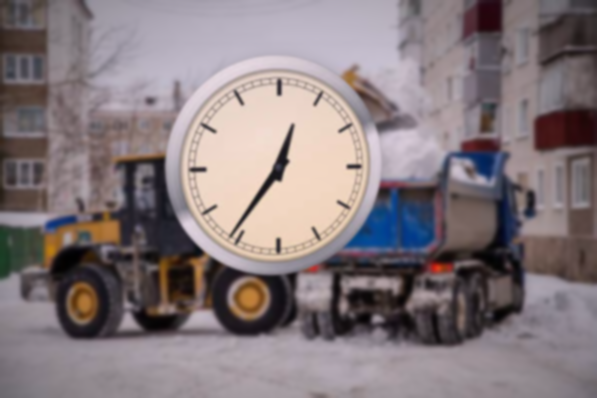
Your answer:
**12:36**
